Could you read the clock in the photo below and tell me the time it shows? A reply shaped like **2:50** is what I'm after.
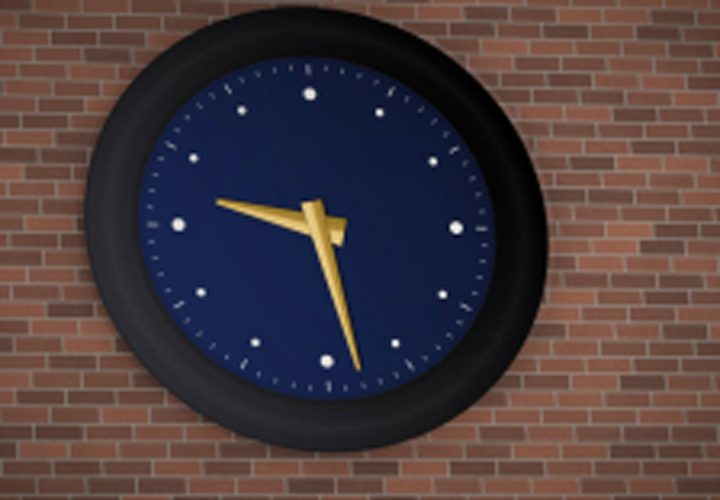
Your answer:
**9:28**
